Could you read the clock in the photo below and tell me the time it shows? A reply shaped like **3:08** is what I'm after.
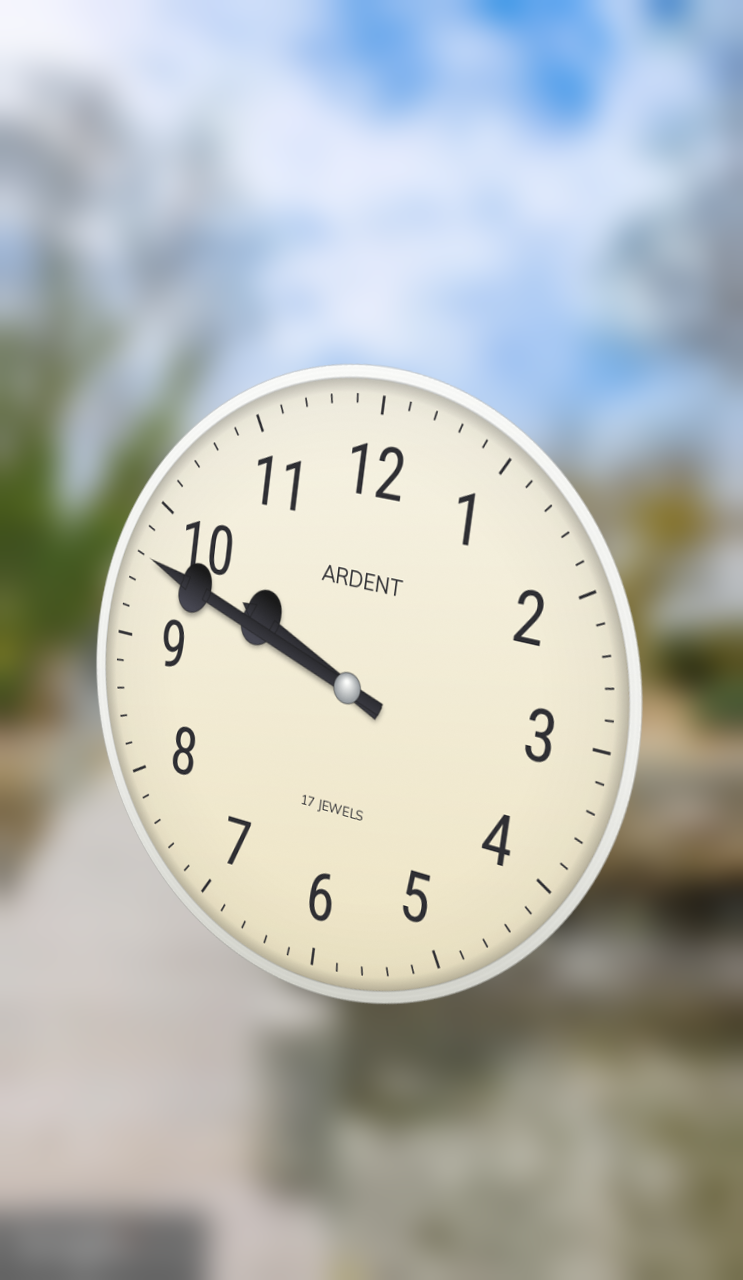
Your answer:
**9:48**
